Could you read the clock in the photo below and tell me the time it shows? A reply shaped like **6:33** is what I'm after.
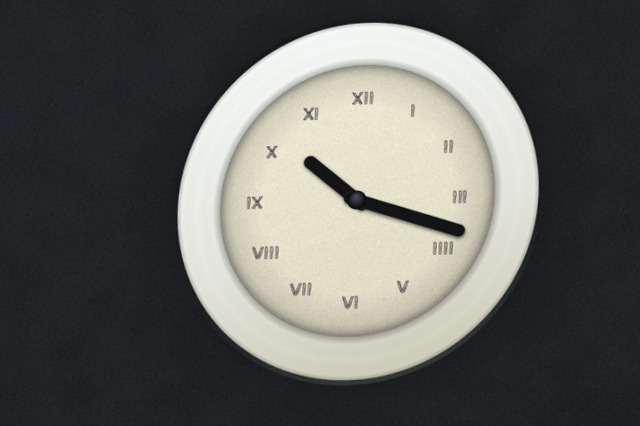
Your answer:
**10:18**
